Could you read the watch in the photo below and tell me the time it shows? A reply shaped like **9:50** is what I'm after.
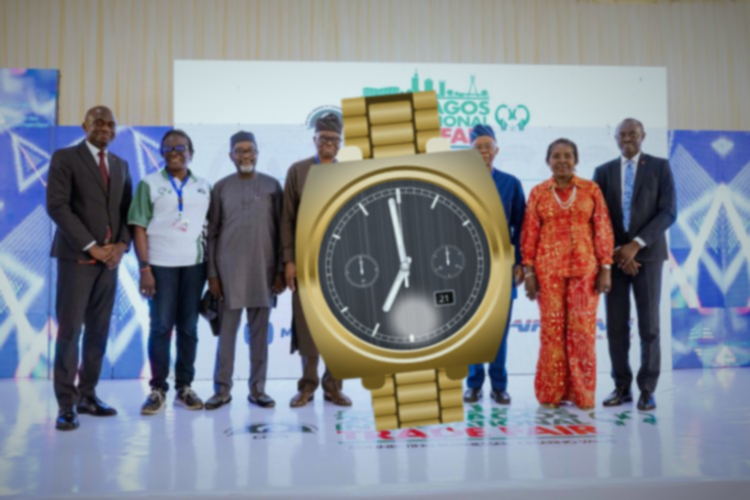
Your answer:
**6:59**
